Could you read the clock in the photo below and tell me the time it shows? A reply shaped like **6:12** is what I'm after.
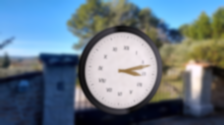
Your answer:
**3:12**
